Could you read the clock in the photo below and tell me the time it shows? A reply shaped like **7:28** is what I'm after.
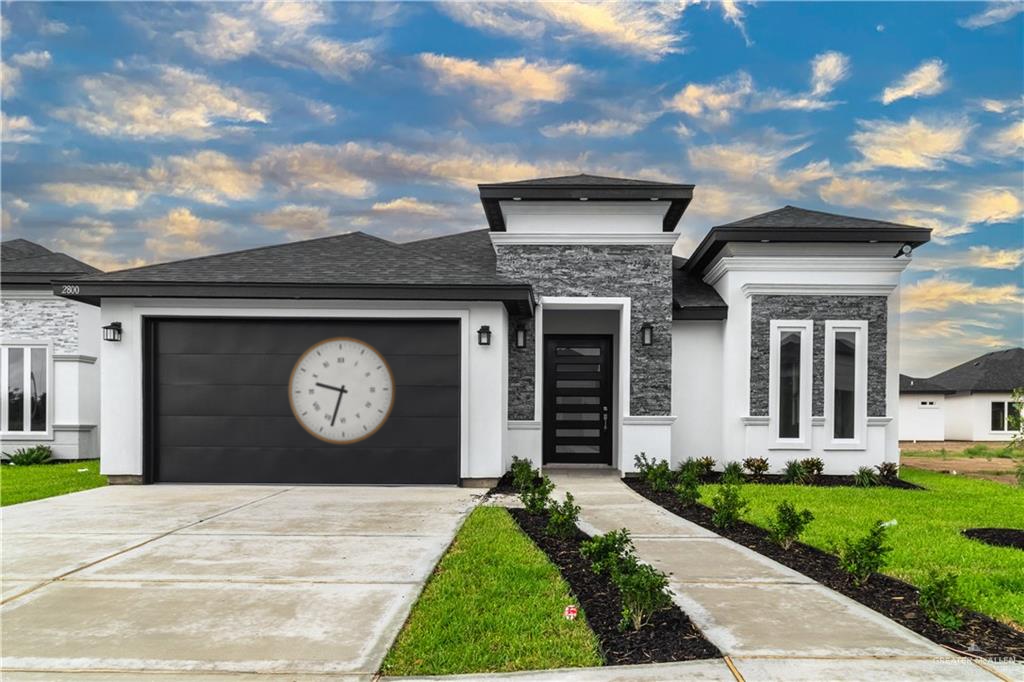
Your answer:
**9:33**
